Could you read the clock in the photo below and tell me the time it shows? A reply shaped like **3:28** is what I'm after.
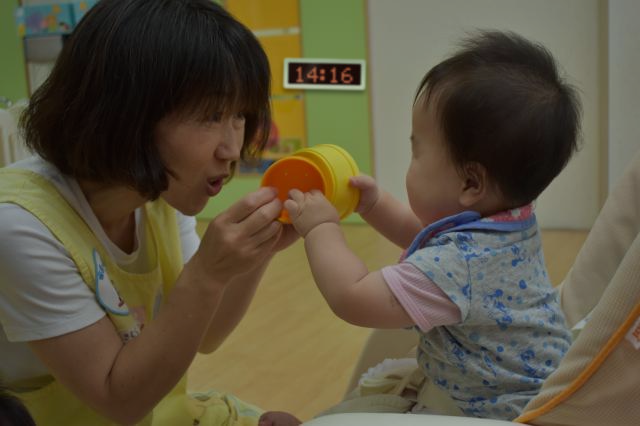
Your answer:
**14:16**
